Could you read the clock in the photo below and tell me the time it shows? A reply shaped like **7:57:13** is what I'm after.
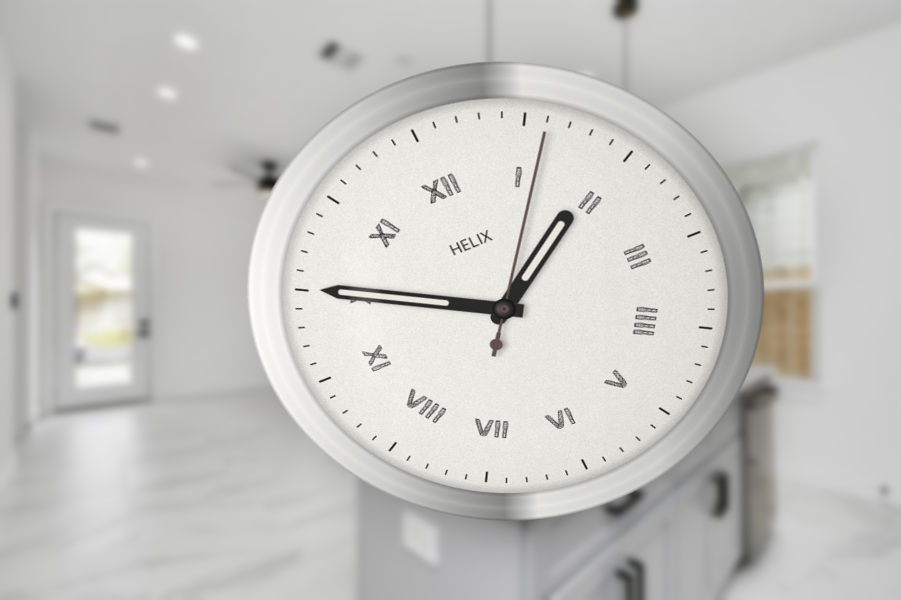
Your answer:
**1:50:06**
